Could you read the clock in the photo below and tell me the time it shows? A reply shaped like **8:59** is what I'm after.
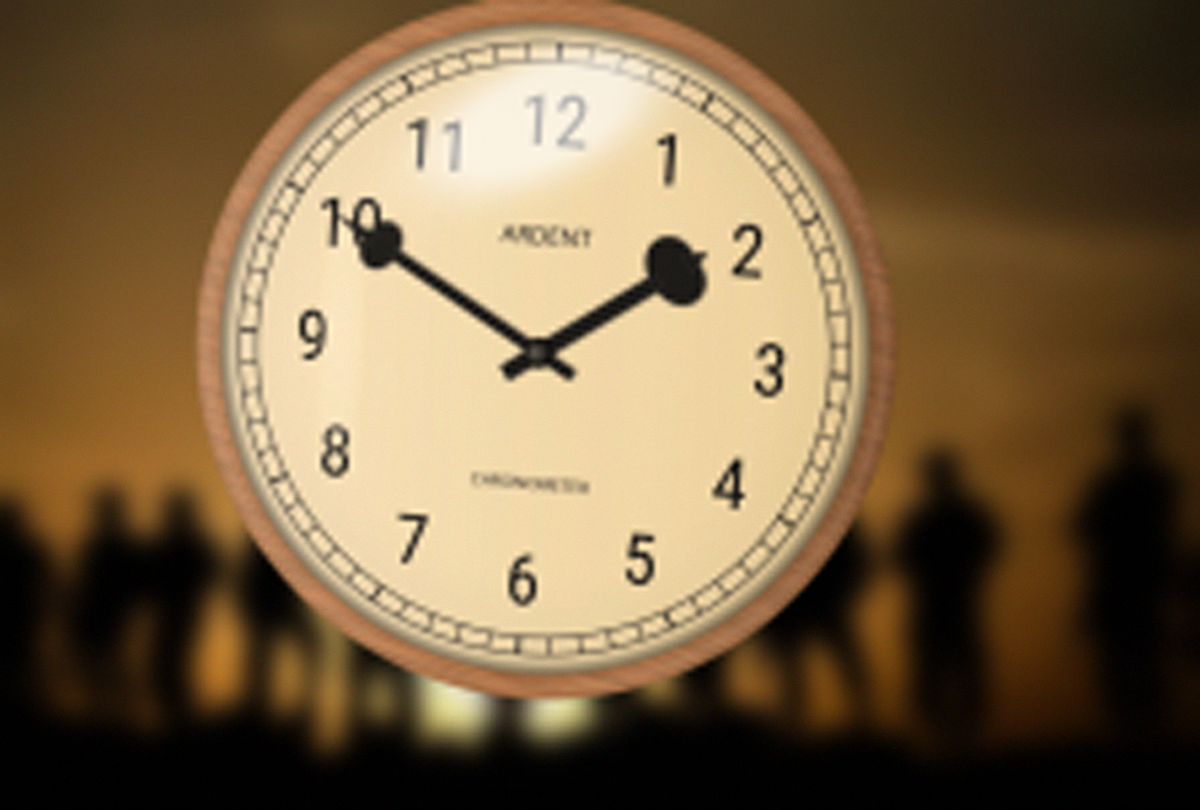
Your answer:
**1:50**
